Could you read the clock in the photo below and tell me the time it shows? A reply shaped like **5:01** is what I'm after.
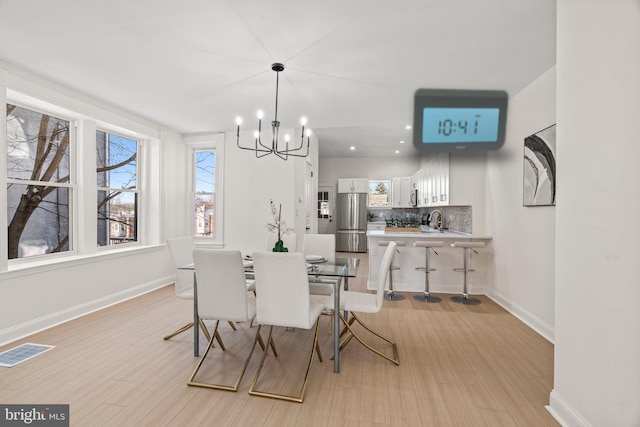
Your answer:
**10:41**
